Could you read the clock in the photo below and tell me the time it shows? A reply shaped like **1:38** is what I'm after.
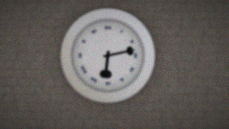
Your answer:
**6:13**
